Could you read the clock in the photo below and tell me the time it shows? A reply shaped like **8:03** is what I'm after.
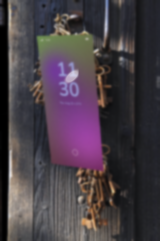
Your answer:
**11:30**
